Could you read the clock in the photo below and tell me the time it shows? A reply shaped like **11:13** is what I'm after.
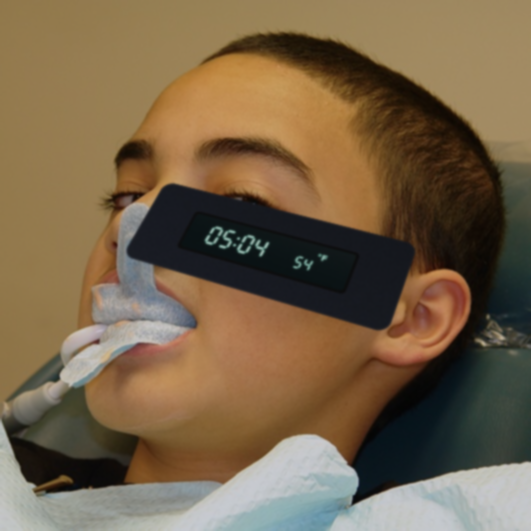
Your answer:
**5:04**
